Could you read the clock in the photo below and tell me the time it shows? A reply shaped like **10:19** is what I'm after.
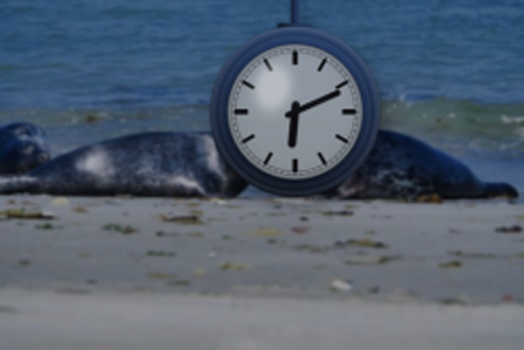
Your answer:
**6:11**
